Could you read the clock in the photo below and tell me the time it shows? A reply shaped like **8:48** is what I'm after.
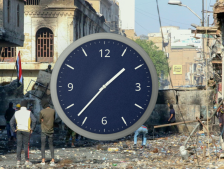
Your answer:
**1:37**
